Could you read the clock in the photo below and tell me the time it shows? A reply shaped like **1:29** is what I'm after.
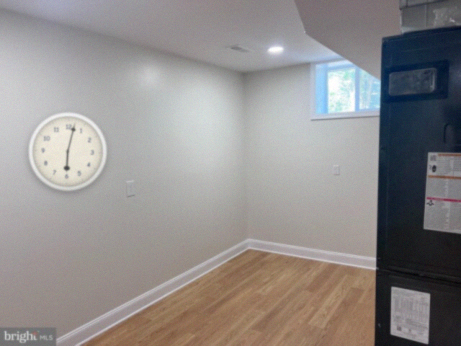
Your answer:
**6:02**
